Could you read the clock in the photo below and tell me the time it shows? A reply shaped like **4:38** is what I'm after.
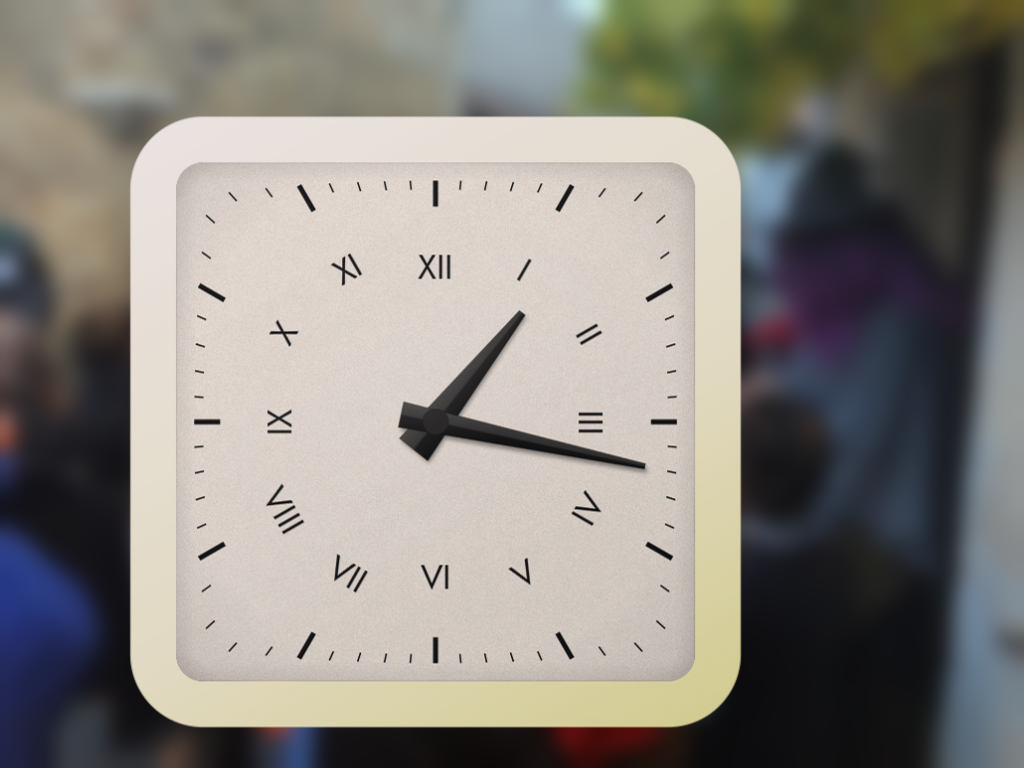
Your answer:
**1:17**
